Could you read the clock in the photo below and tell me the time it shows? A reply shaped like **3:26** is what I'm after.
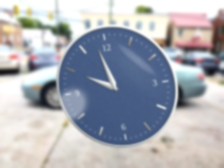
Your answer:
**9:58**
